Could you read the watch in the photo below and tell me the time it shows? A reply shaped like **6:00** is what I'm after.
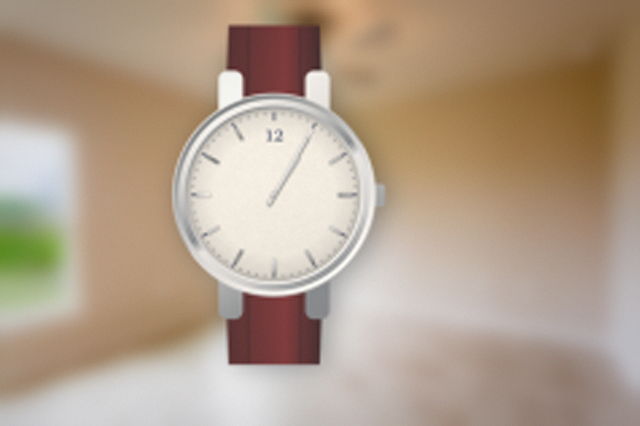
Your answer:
**1:05**
